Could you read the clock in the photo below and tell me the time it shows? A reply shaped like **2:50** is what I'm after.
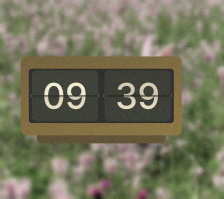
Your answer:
**9:39**
